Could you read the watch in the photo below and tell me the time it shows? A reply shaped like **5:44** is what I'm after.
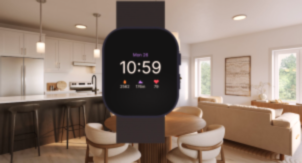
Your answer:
**10:59**
